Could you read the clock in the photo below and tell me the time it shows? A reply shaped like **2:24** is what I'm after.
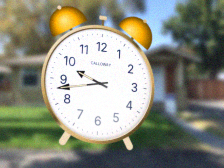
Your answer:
**9:43**
